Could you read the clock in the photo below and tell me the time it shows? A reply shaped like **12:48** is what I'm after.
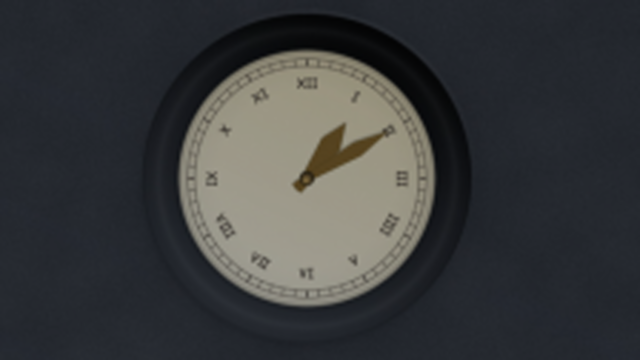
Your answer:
**1:10**
